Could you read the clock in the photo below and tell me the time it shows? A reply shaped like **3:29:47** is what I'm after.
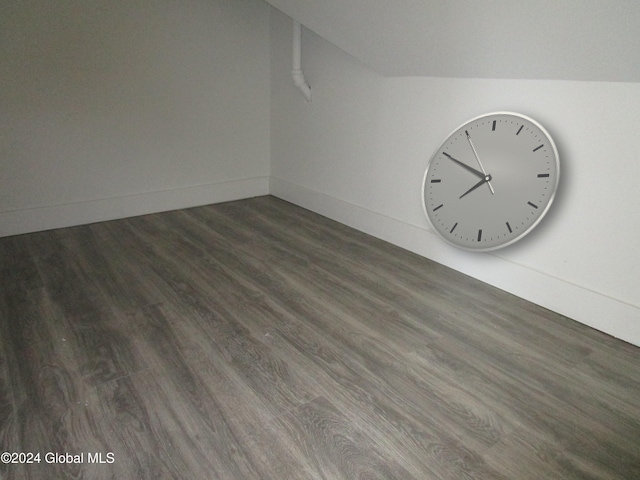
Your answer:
**7:49:55**
